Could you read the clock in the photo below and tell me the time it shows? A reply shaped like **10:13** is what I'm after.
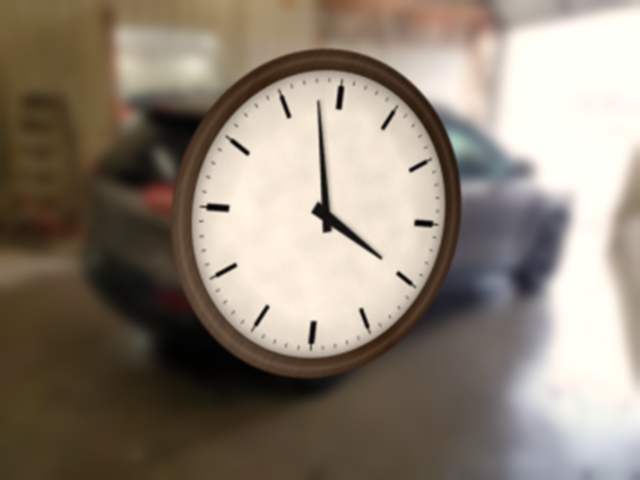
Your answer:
**3:58**
